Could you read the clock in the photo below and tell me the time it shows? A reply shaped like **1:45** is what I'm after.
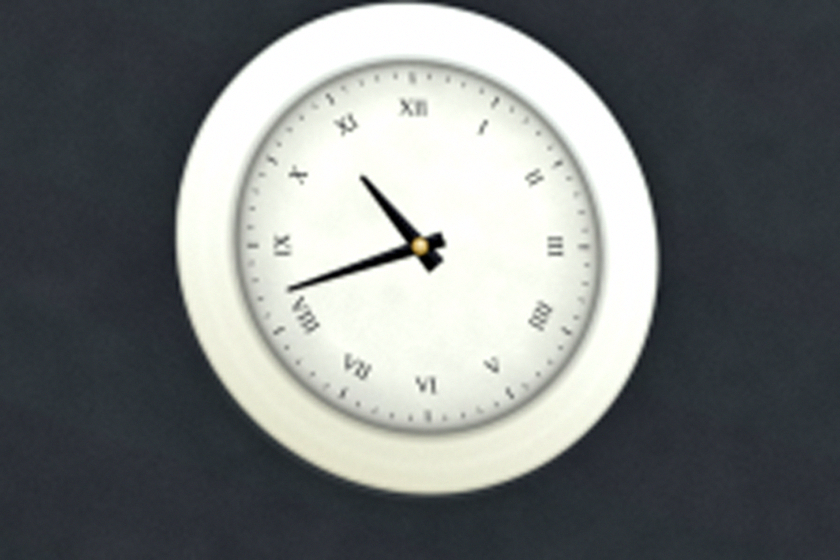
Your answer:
**10:42**
